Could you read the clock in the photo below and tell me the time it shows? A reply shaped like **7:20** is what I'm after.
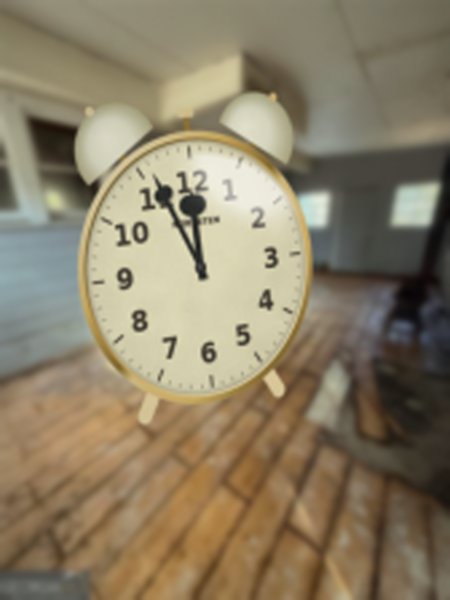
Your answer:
**11:56**
